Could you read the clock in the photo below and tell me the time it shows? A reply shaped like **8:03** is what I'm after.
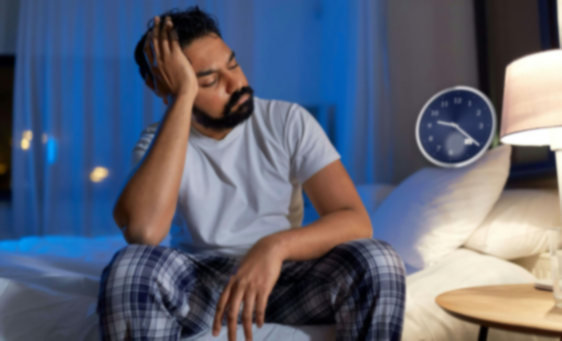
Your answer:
**9:21**
